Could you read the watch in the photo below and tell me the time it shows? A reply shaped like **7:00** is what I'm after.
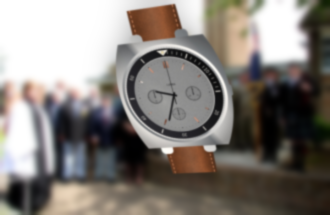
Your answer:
**9:34**
